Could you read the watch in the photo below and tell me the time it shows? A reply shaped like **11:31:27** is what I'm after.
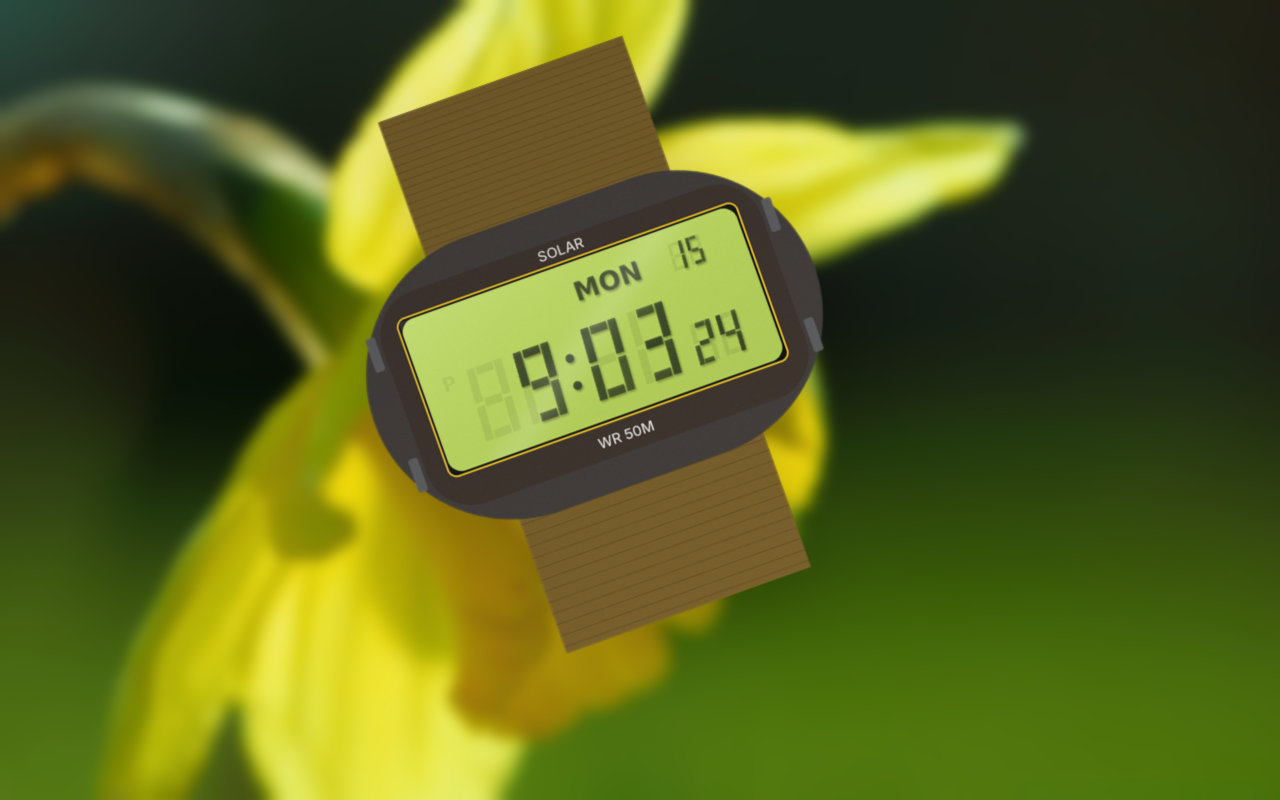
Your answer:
**9:03:24**
